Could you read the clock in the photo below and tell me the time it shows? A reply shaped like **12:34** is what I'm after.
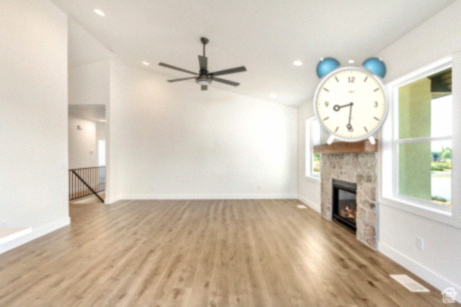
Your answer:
**8:31**
